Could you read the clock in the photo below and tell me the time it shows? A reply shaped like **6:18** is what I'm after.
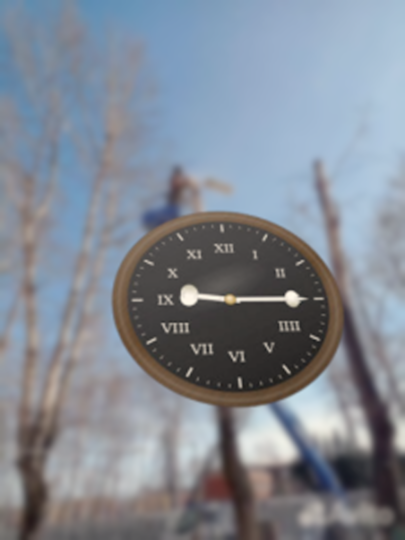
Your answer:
**9:15**
